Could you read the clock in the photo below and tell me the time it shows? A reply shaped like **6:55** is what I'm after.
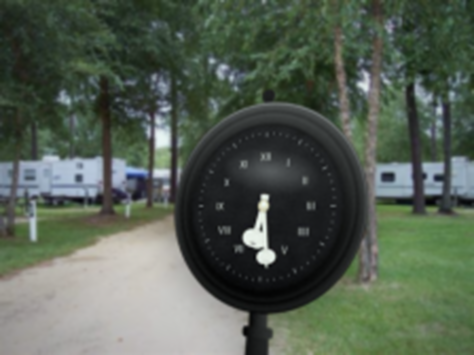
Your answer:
**6:29**
